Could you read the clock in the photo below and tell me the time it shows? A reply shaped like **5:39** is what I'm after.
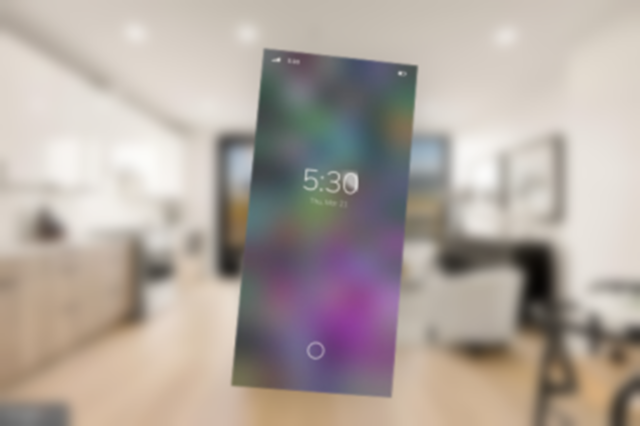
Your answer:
**5:30**
